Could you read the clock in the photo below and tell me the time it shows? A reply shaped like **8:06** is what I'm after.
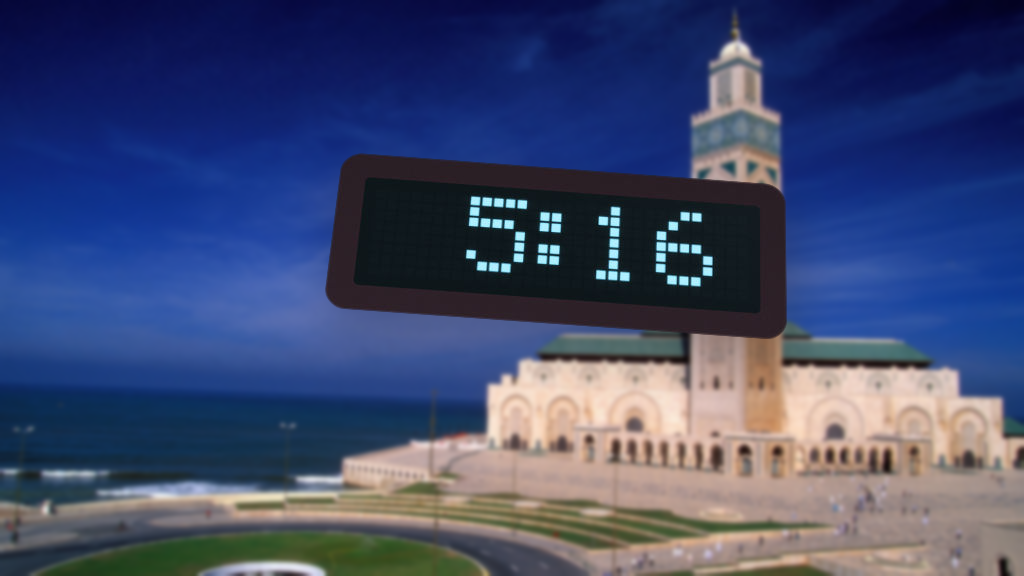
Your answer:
**5:16**
